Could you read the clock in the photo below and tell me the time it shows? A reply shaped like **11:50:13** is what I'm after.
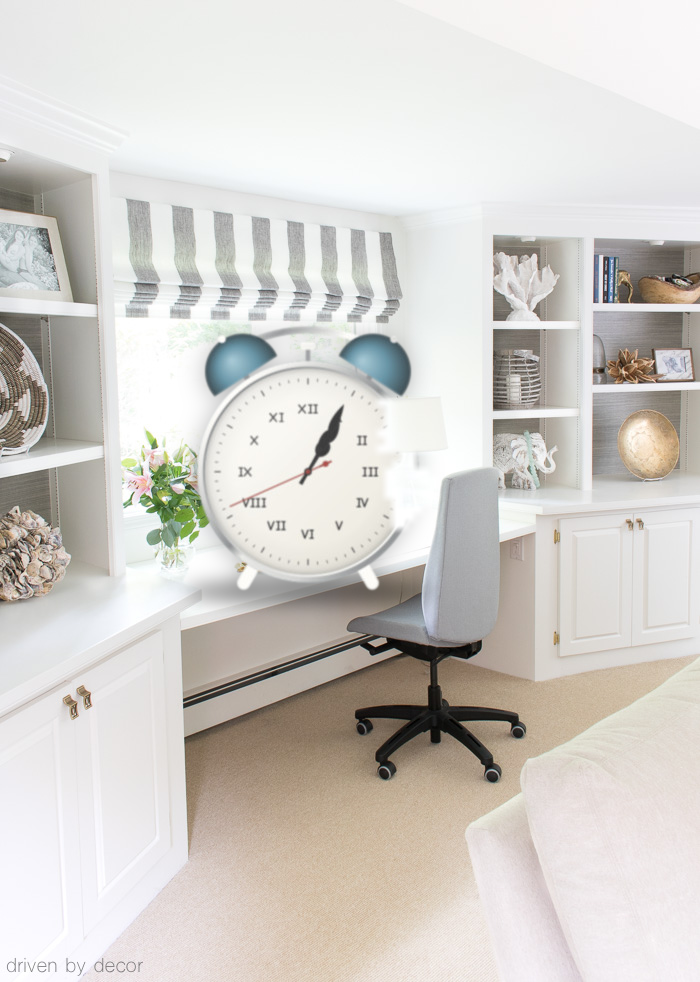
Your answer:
**1:04:41**
